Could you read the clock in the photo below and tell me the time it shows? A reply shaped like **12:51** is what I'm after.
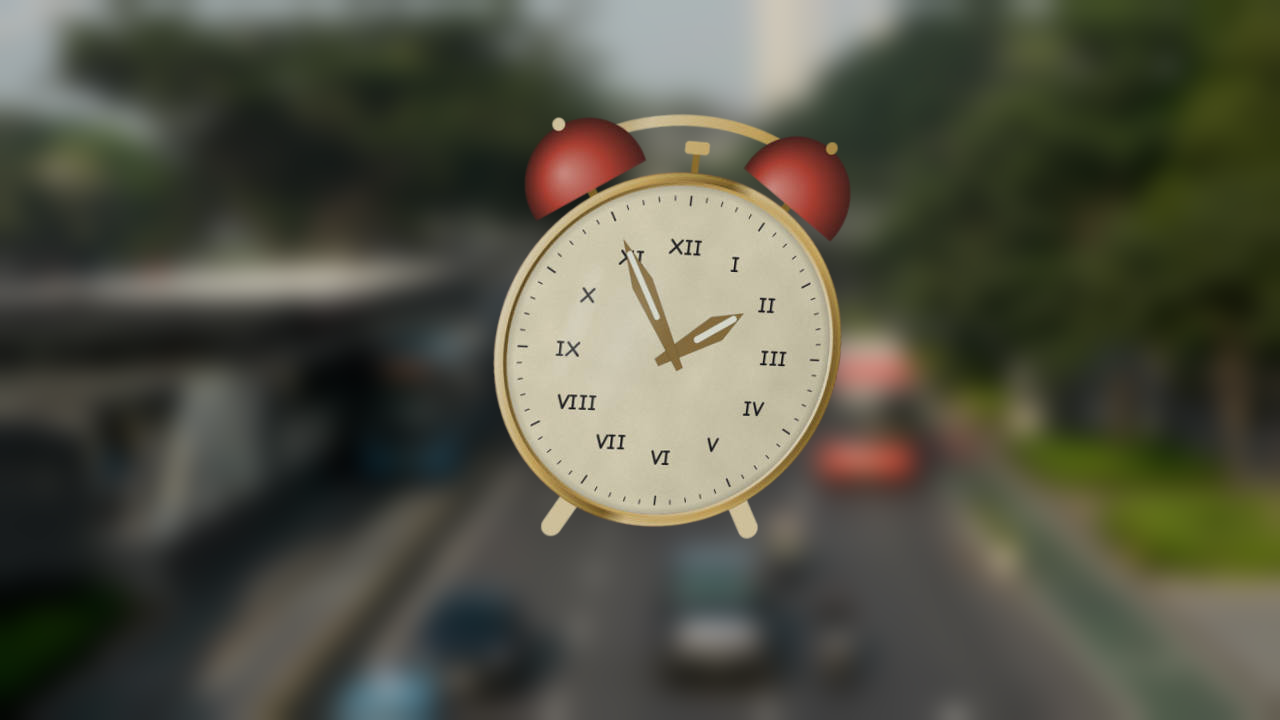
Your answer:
**1:55**
